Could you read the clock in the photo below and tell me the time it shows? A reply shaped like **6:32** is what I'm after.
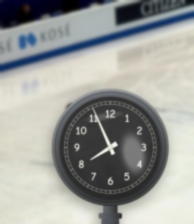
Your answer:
**7:56**
